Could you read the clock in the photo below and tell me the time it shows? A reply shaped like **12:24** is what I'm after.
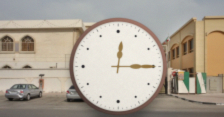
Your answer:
**12:15**
